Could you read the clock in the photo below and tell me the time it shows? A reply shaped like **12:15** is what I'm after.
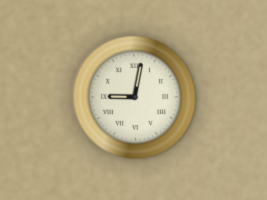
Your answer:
**9:02**
